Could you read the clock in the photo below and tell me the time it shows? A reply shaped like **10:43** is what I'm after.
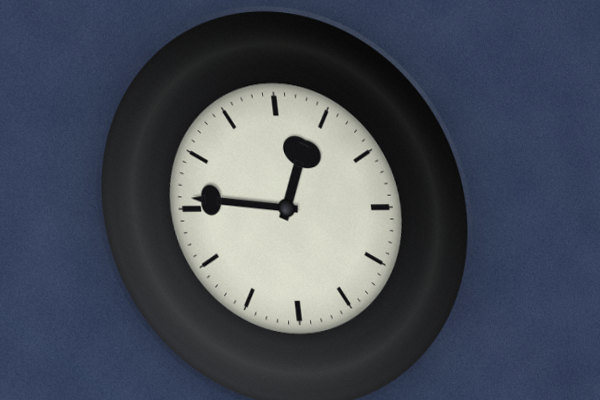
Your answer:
**12:46**
